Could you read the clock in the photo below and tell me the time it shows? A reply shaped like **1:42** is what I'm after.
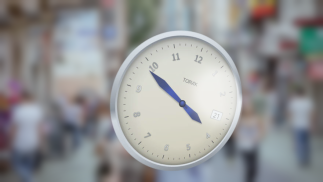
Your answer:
**3:49**
